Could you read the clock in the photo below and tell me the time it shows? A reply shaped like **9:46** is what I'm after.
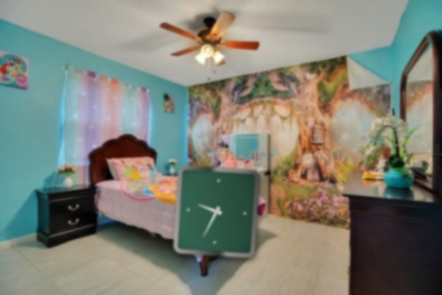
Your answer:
**9:34**
